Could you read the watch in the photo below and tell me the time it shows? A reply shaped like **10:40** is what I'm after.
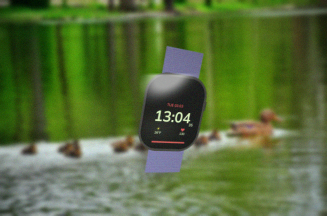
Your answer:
**13:04**
